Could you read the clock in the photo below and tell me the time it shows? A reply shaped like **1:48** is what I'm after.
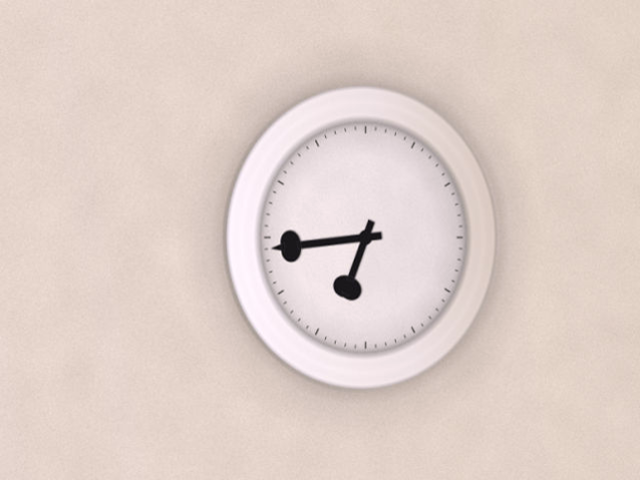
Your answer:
**6:44**
